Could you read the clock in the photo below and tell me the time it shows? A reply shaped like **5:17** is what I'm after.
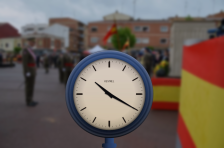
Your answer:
**10:20**
